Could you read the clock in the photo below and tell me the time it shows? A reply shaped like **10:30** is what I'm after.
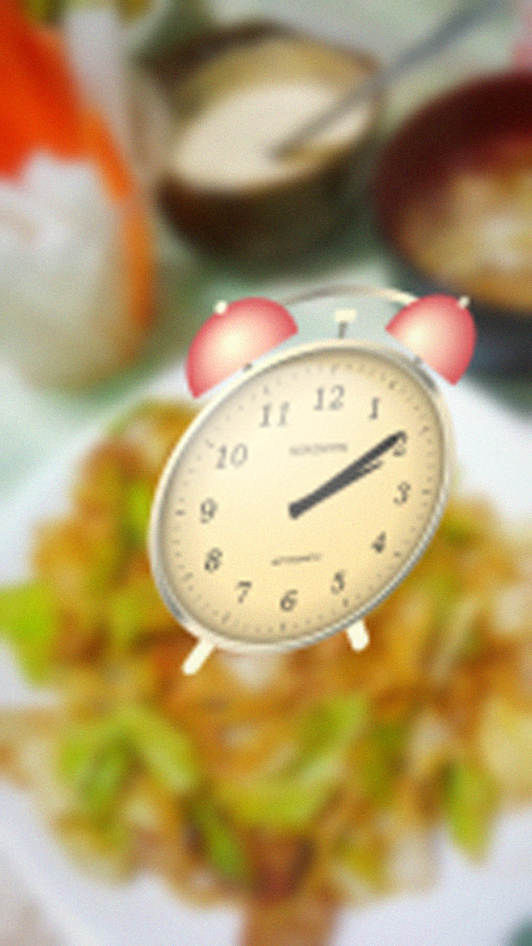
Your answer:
**2:09**
